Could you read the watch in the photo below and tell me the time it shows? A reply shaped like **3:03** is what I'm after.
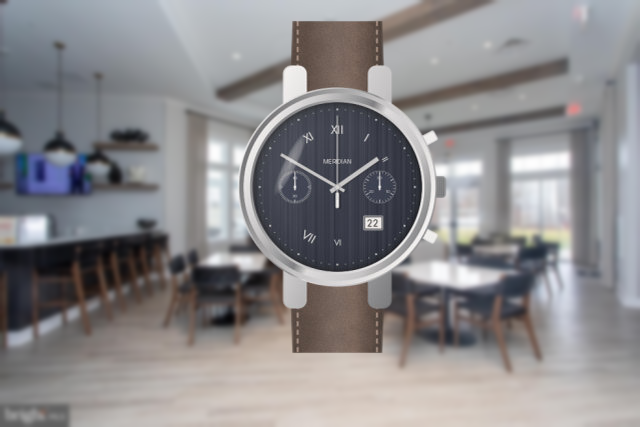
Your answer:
**1:50**
